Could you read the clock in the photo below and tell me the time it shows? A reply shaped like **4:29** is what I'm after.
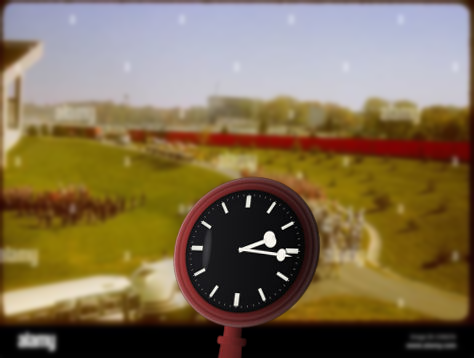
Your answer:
**2:16**
